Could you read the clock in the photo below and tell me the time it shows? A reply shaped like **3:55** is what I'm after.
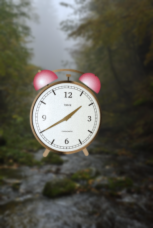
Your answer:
**1:40**
